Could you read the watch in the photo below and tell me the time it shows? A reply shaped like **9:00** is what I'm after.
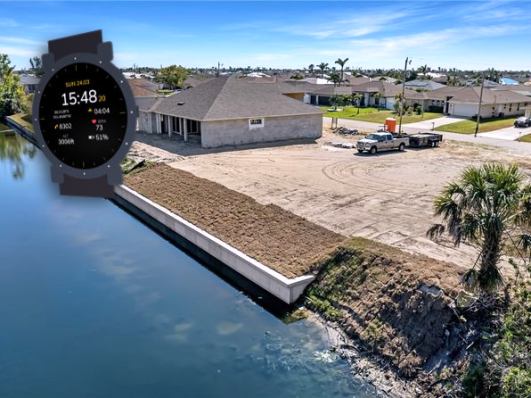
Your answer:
**15:48**
